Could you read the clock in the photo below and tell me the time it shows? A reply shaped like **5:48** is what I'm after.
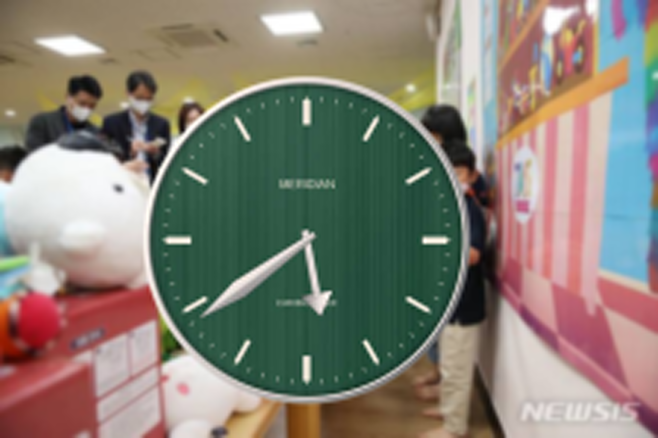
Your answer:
**5:39**
